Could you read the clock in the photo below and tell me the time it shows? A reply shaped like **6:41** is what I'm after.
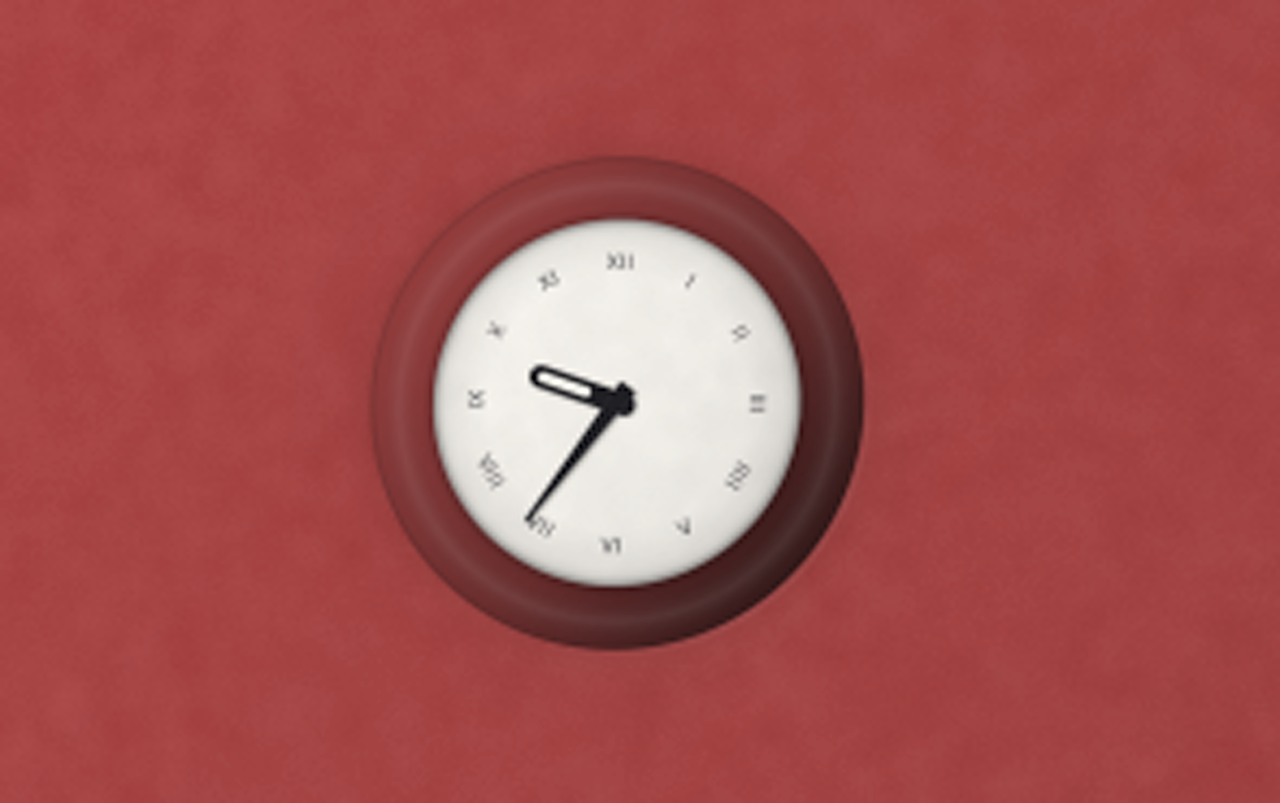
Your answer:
**9:36**
